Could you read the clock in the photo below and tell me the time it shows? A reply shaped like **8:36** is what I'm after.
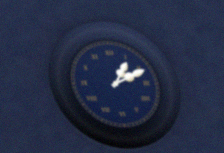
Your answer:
**1:11**
